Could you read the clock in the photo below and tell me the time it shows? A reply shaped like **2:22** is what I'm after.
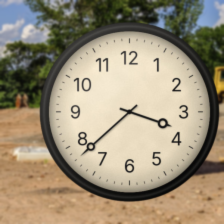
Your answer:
**3:38**
